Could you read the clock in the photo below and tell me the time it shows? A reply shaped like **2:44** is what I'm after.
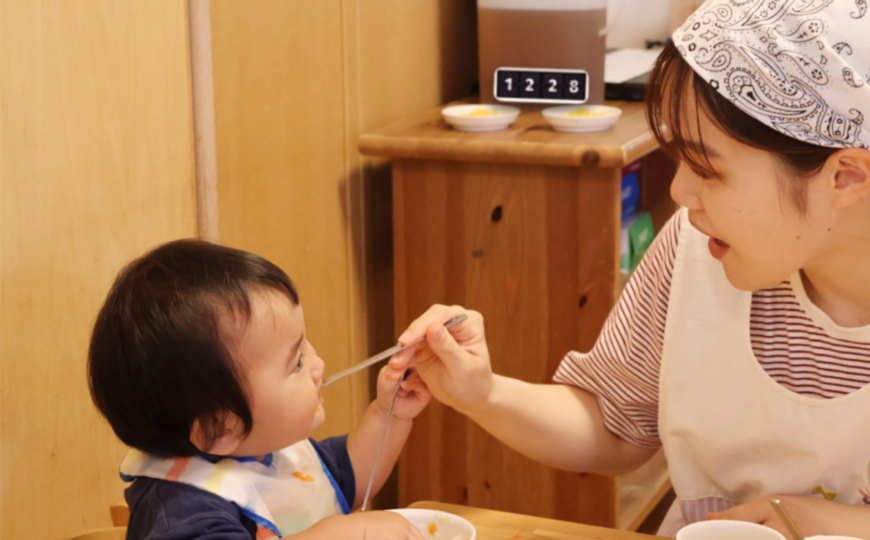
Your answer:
**12:28**
